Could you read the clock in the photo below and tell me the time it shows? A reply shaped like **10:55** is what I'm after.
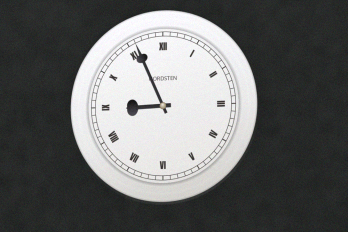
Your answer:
**8:56**
